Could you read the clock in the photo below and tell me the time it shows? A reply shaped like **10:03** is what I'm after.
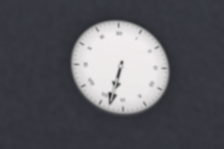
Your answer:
**6:33**
